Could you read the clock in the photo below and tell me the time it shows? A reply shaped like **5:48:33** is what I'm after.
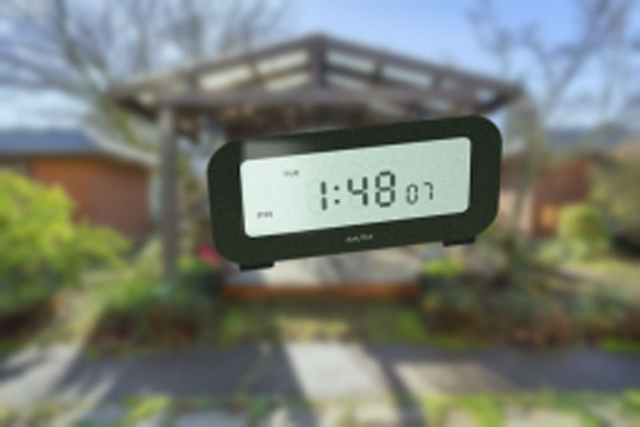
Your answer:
**1:48:07**
